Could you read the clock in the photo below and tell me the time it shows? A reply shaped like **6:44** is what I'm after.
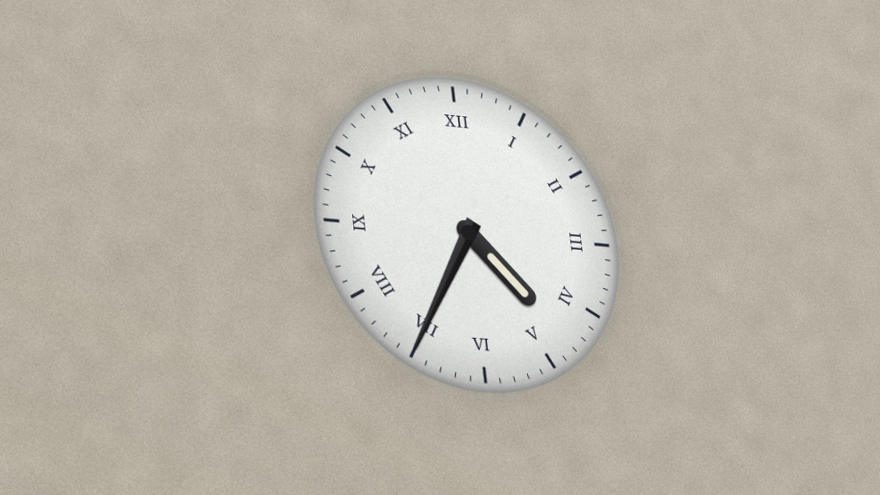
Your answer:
**4:35**
